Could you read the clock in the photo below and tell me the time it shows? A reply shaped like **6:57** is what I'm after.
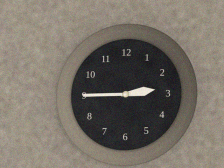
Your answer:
**2:45**
